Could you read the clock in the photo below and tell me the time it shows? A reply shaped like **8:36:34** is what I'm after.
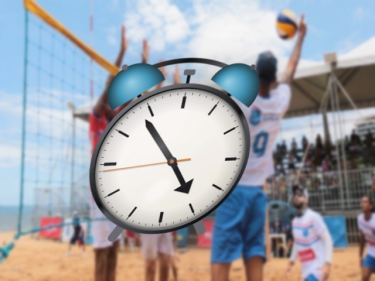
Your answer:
**4:53:44**
